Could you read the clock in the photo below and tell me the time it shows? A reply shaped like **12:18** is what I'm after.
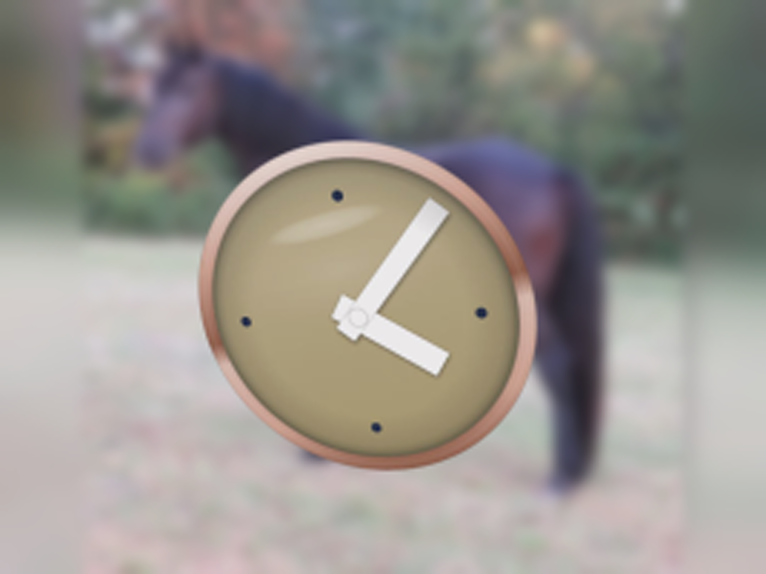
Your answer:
**4:07**
